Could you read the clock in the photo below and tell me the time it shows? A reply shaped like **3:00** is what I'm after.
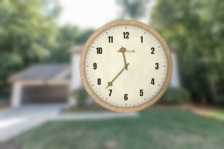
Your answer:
**11:37**
